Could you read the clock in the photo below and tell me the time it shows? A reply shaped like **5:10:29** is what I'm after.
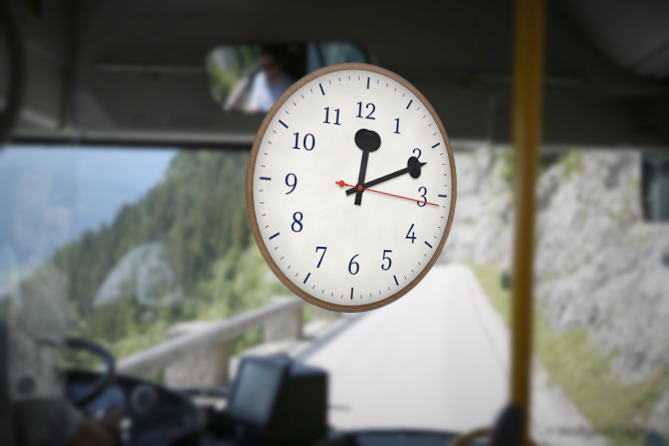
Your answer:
**12:11:16**
